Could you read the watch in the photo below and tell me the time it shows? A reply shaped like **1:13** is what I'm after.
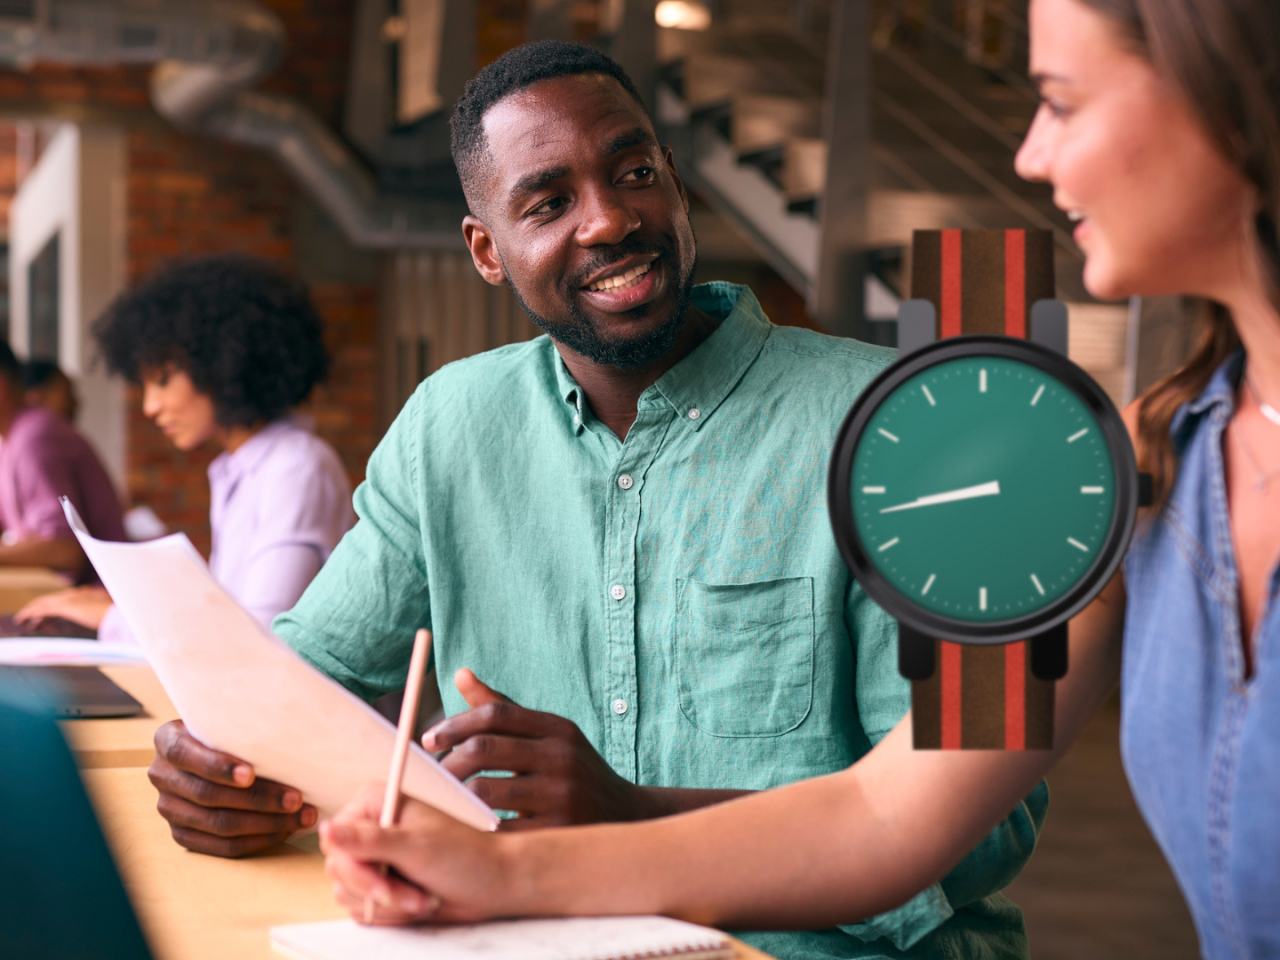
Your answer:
**8:43**
